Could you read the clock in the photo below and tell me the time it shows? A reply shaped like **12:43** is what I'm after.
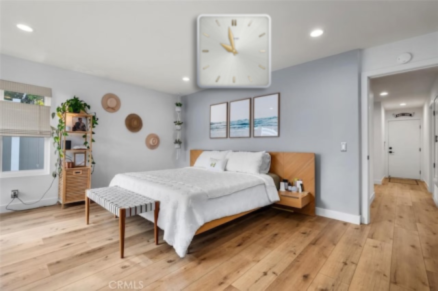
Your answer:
**9:58**
